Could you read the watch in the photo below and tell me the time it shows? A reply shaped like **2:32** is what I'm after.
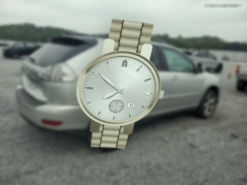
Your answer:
**7:51**
